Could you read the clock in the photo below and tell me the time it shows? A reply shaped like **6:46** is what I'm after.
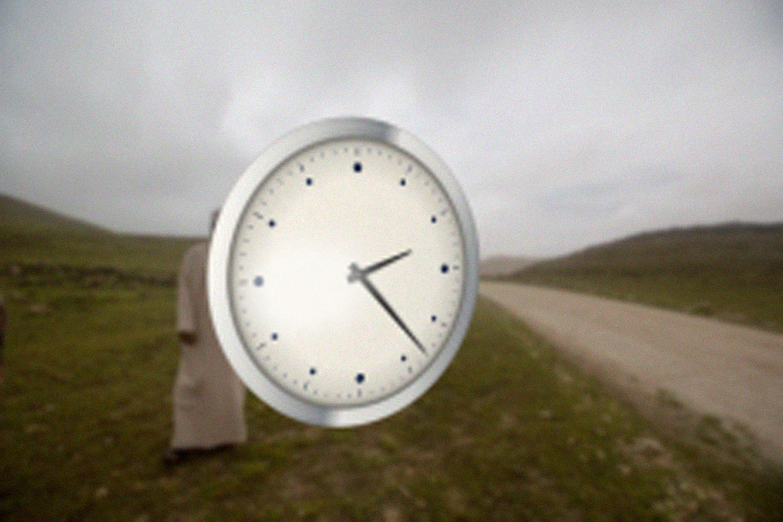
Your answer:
**2:23**
